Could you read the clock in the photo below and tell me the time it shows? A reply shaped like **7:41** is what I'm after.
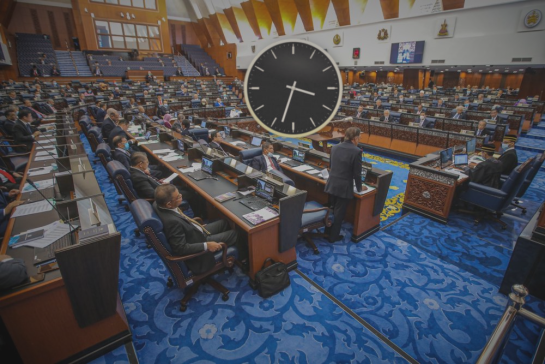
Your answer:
**3:33**
